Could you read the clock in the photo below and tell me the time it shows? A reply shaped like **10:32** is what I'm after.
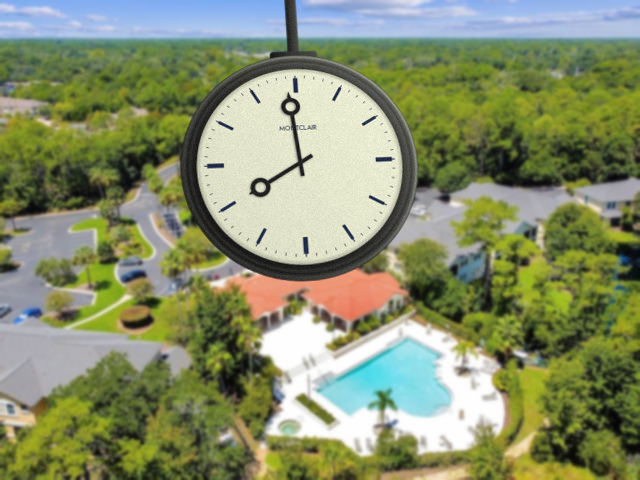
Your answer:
**7:59**
